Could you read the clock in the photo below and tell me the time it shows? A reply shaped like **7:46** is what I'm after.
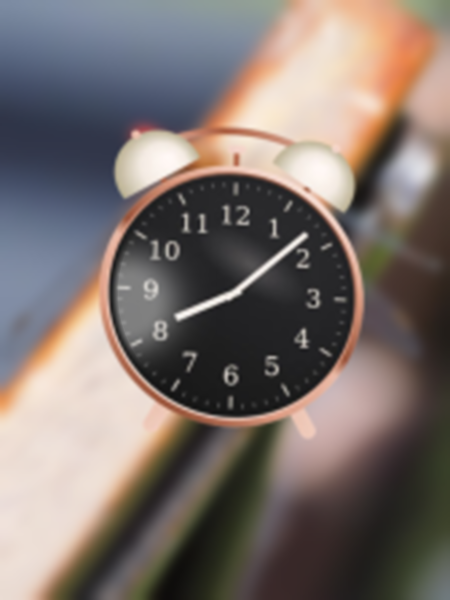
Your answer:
**8:08**
